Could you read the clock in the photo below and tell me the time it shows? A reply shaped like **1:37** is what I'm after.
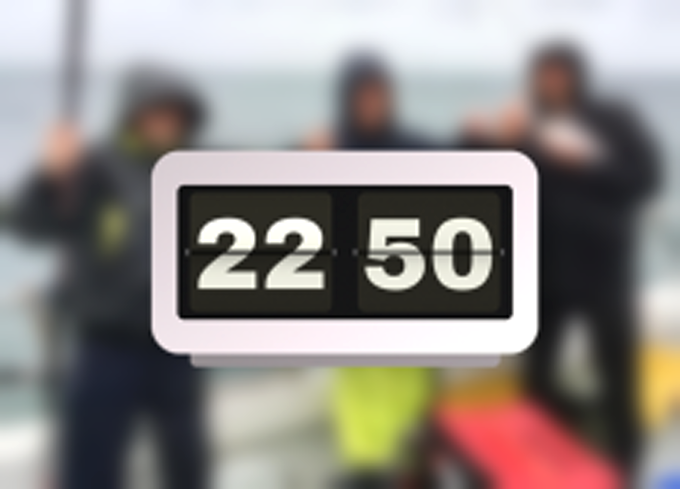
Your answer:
**22:50**
